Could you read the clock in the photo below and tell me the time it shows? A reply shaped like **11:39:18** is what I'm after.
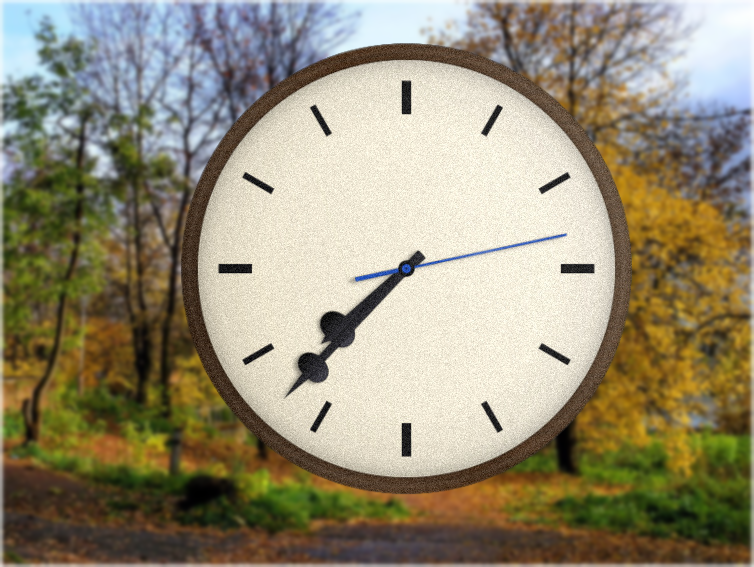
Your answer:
**7:37:13**
